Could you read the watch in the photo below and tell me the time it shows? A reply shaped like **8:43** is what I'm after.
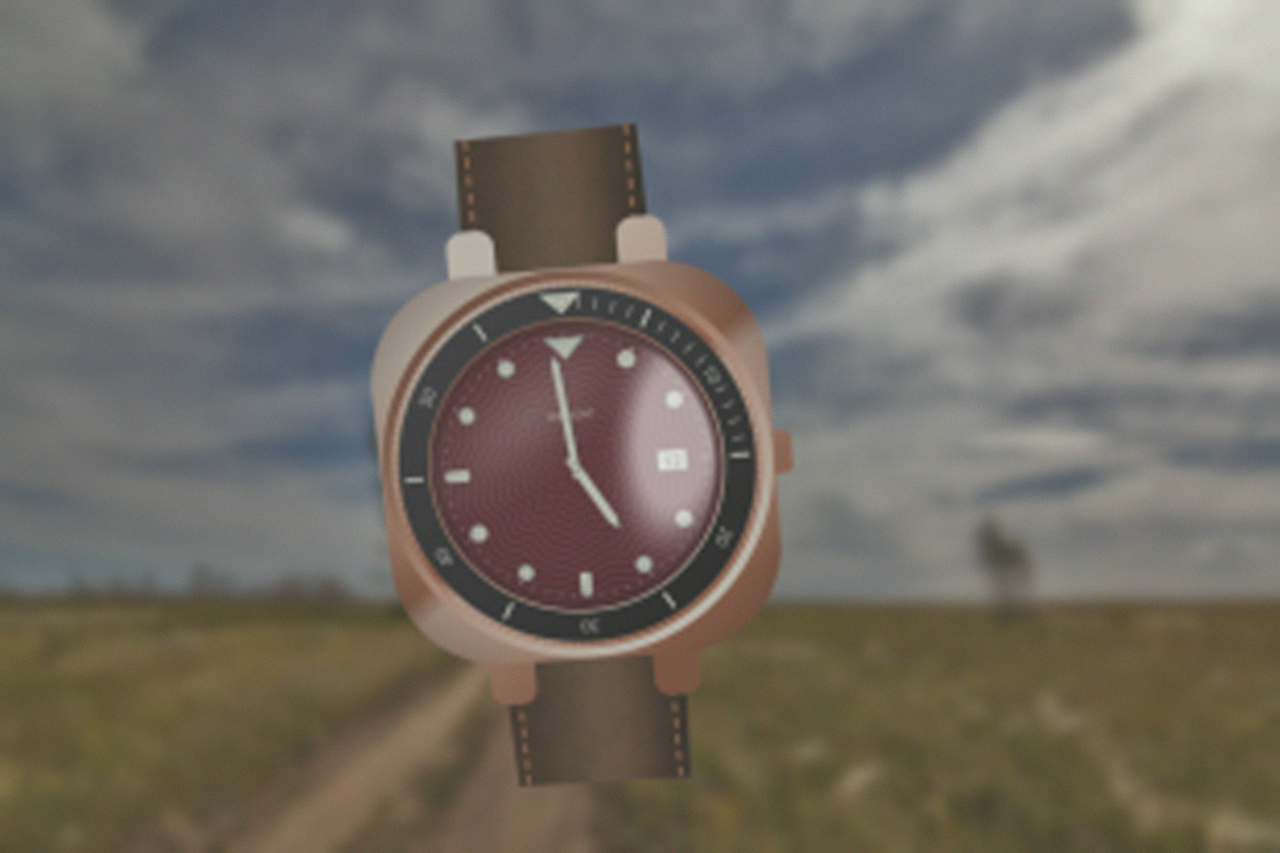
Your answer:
**4:59**
